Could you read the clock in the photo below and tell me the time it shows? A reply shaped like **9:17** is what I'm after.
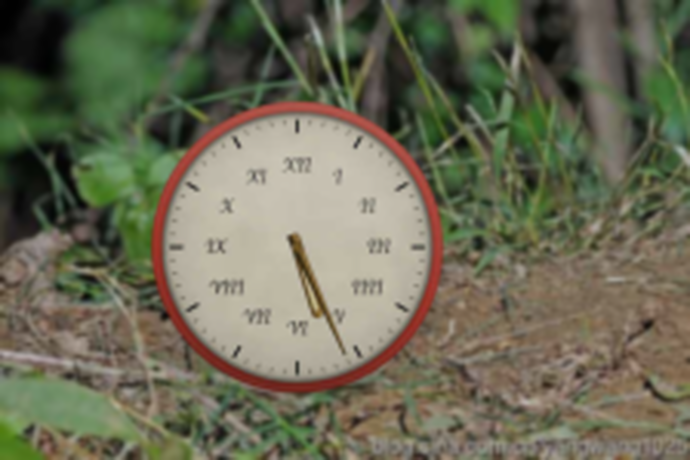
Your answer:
**5:26**
